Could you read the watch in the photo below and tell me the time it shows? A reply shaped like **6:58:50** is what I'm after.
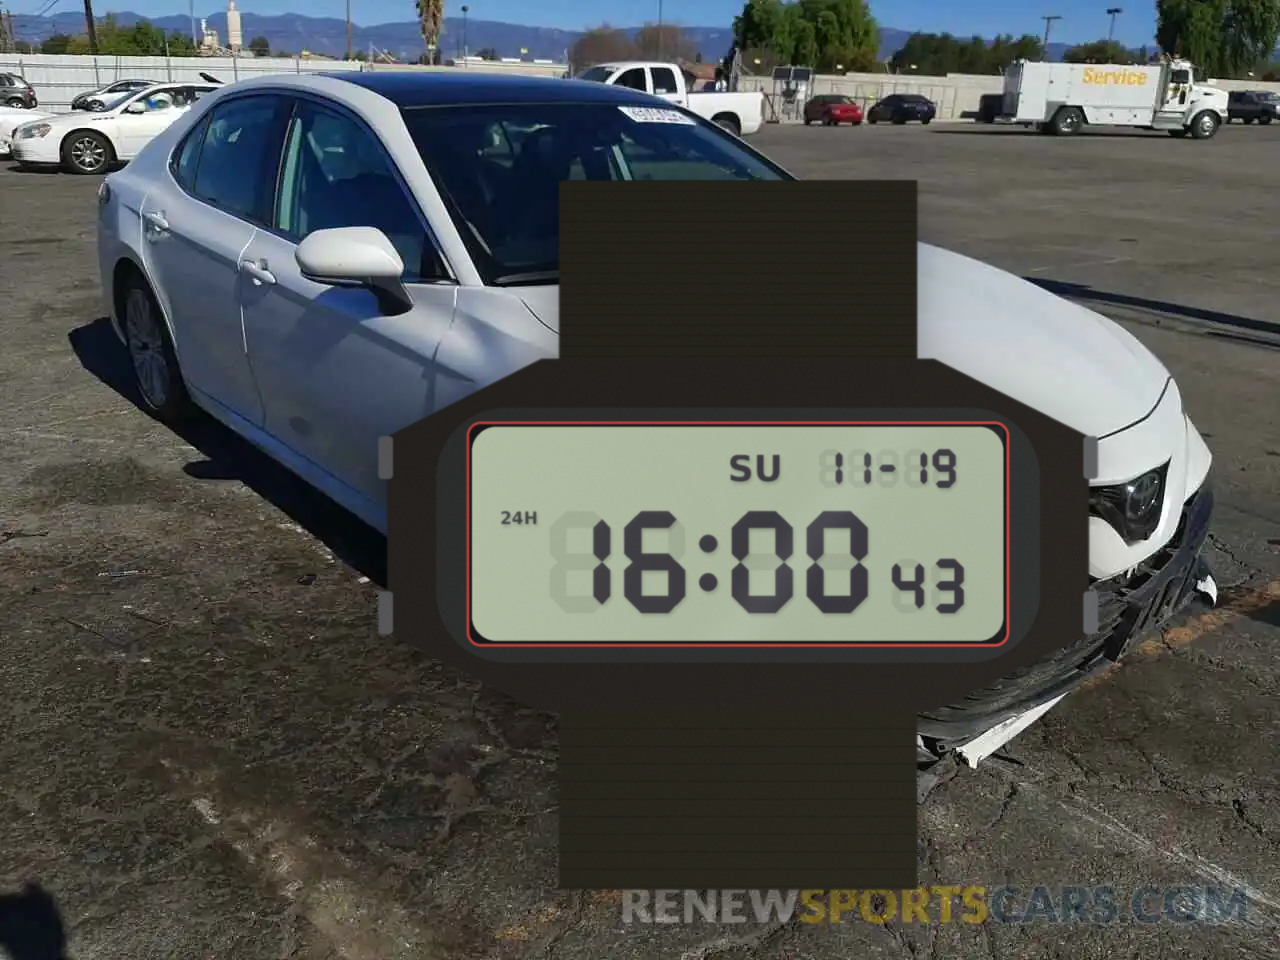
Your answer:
**16:00:43**
